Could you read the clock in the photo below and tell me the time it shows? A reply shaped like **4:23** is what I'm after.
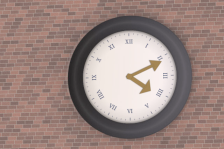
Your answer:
**4:11**
